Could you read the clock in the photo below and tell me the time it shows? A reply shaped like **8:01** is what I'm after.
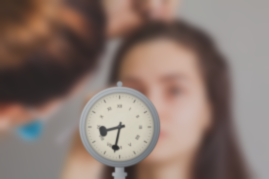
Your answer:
**8:32**
